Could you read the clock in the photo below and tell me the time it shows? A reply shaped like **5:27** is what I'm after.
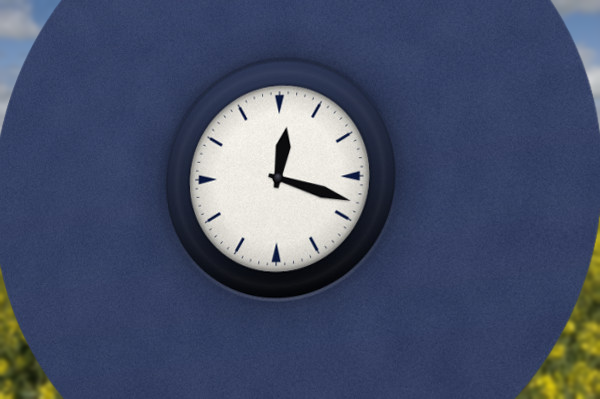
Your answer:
**12:18**
